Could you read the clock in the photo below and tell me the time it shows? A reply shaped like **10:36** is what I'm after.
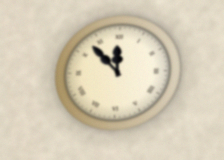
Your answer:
**11:53**
